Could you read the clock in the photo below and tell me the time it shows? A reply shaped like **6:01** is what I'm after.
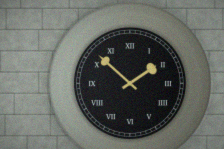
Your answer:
**1:52**
